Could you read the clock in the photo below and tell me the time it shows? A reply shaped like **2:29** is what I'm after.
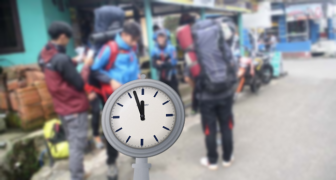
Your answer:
**11:57**
